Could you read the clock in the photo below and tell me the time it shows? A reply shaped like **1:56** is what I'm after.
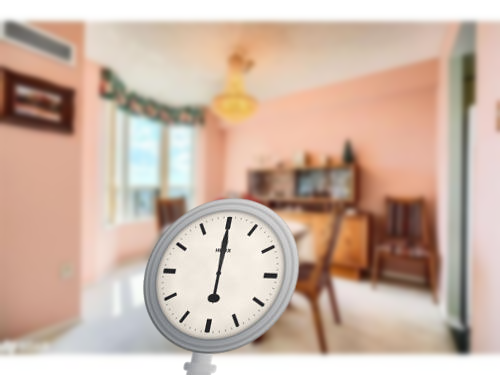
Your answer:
**6:00**
